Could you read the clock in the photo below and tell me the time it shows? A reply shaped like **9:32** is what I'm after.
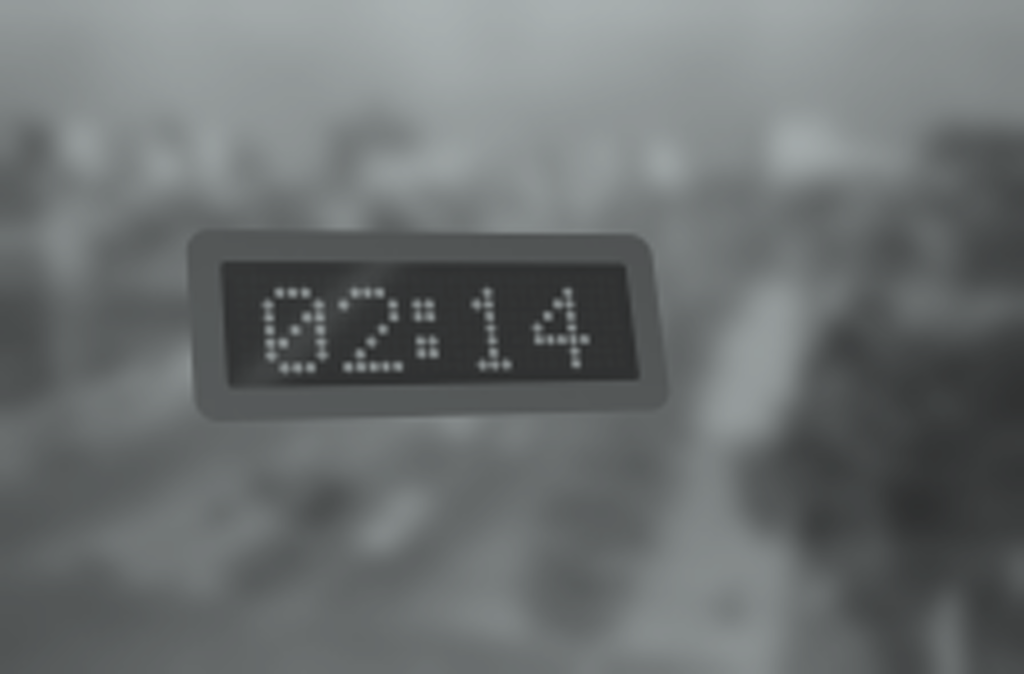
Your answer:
**2:14**
